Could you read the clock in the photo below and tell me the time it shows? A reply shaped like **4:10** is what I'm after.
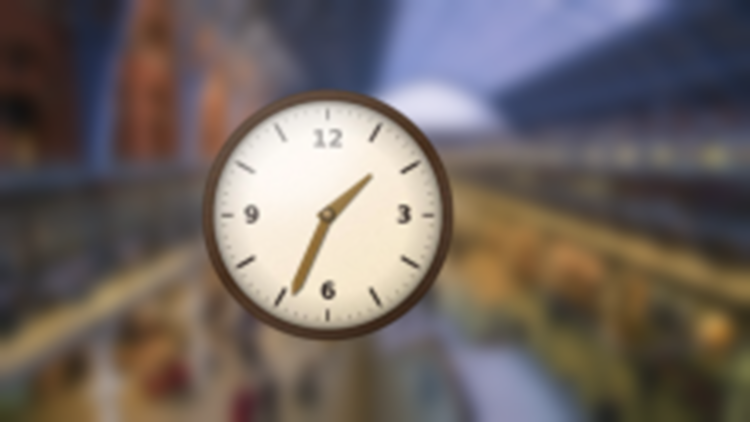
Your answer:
**1:34**
